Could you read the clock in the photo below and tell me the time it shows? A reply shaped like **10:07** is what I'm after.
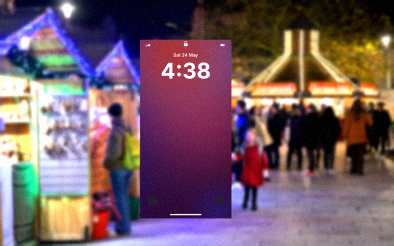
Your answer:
**4:38**
